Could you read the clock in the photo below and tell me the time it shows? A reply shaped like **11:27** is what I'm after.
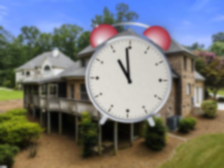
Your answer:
**10:59**
